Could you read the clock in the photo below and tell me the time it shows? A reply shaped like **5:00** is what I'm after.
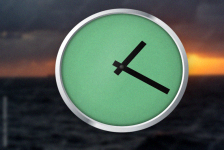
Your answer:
**1:20**
